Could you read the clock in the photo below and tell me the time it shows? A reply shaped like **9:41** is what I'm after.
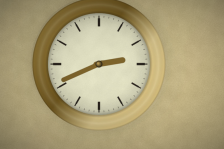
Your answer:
**2:41**
